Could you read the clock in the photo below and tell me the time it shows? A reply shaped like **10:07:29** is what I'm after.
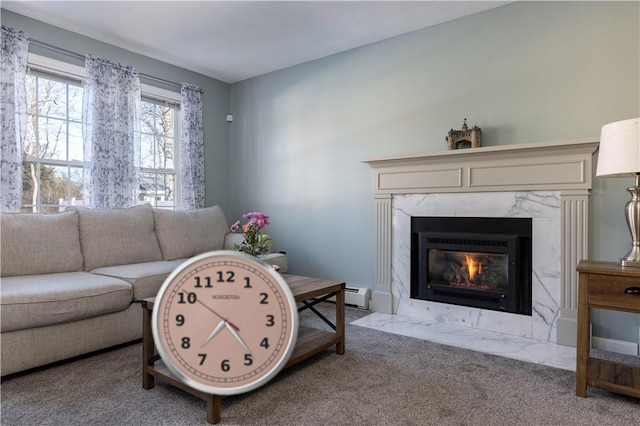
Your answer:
**7:23:51**
